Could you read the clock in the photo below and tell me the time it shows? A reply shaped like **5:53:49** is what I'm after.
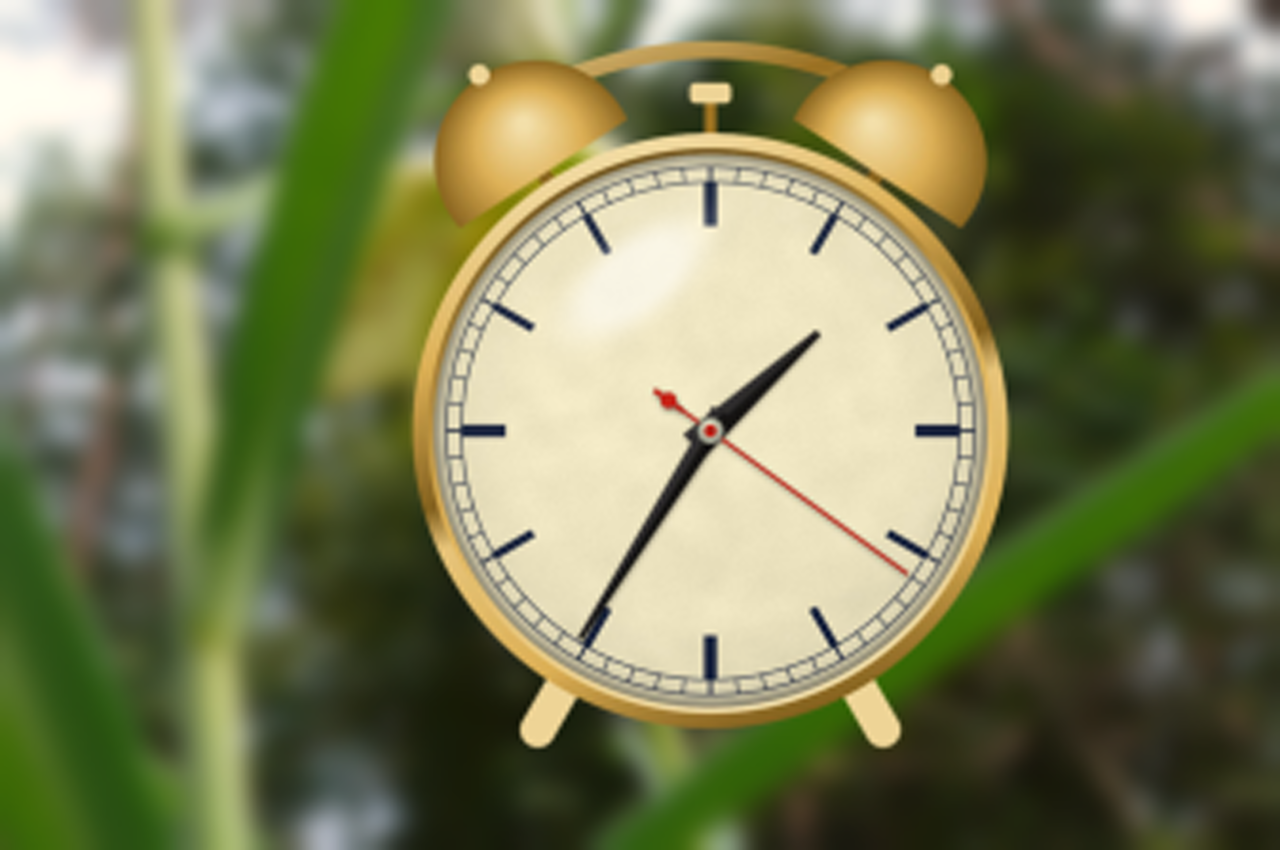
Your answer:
**1:35:21**
